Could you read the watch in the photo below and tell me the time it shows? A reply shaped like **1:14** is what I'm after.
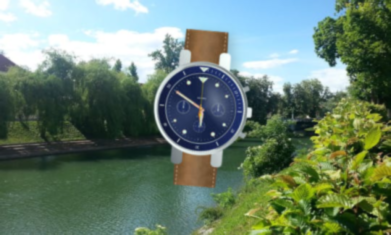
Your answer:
**5:50**
